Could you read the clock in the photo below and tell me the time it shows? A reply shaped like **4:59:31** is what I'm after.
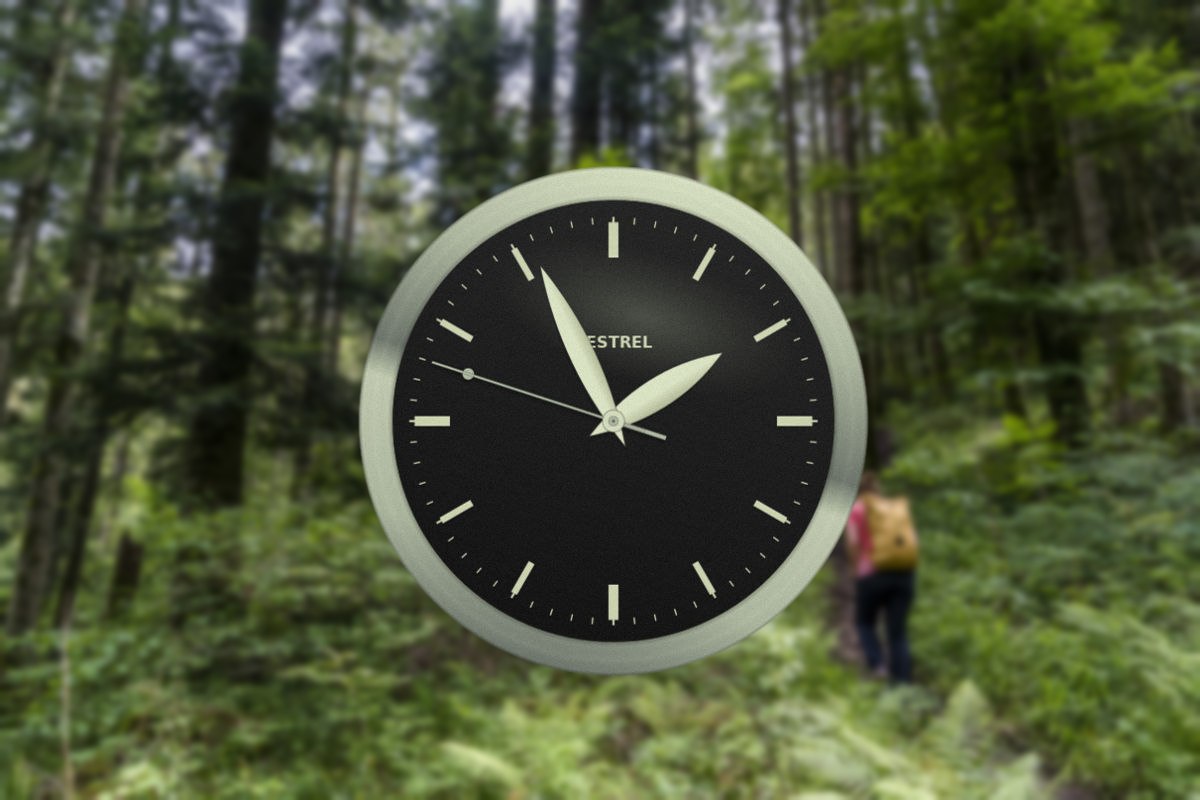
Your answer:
**1:55:48**
